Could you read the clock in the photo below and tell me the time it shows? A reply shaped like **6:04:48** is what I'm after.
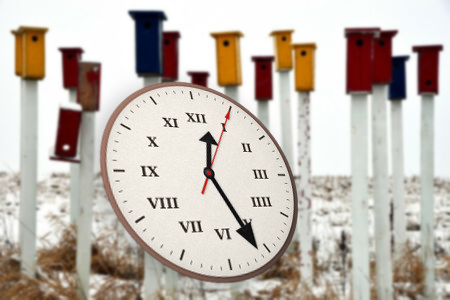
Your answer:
**12:26:05**
